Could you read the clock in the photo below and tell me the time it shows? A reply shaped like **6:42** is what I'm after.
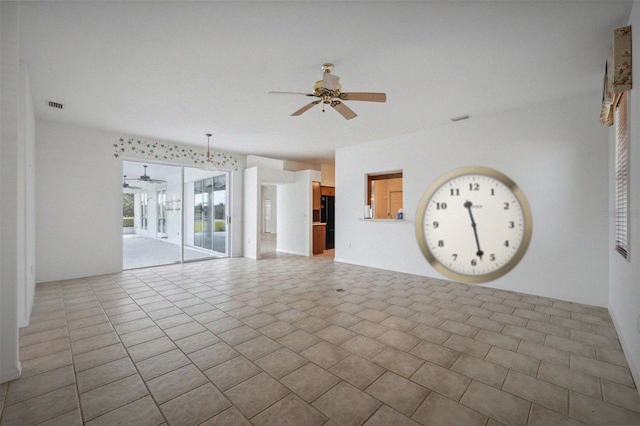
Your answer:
**11:28**
